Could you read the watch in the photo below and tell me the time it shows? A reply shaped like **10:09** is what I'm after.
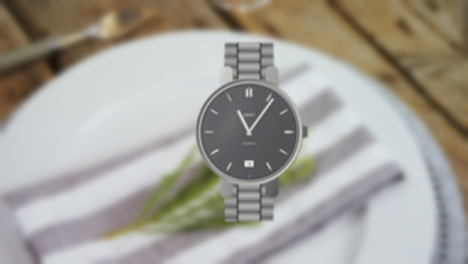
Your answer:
**11:06**
